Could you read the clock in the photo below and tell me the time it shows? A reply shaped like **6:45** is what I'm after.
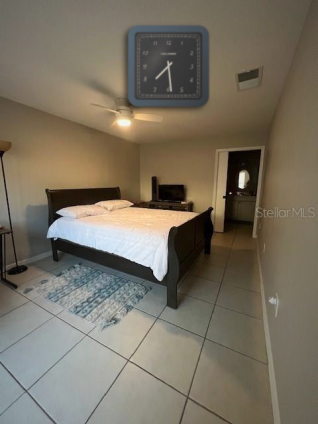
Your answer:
**7:29**
